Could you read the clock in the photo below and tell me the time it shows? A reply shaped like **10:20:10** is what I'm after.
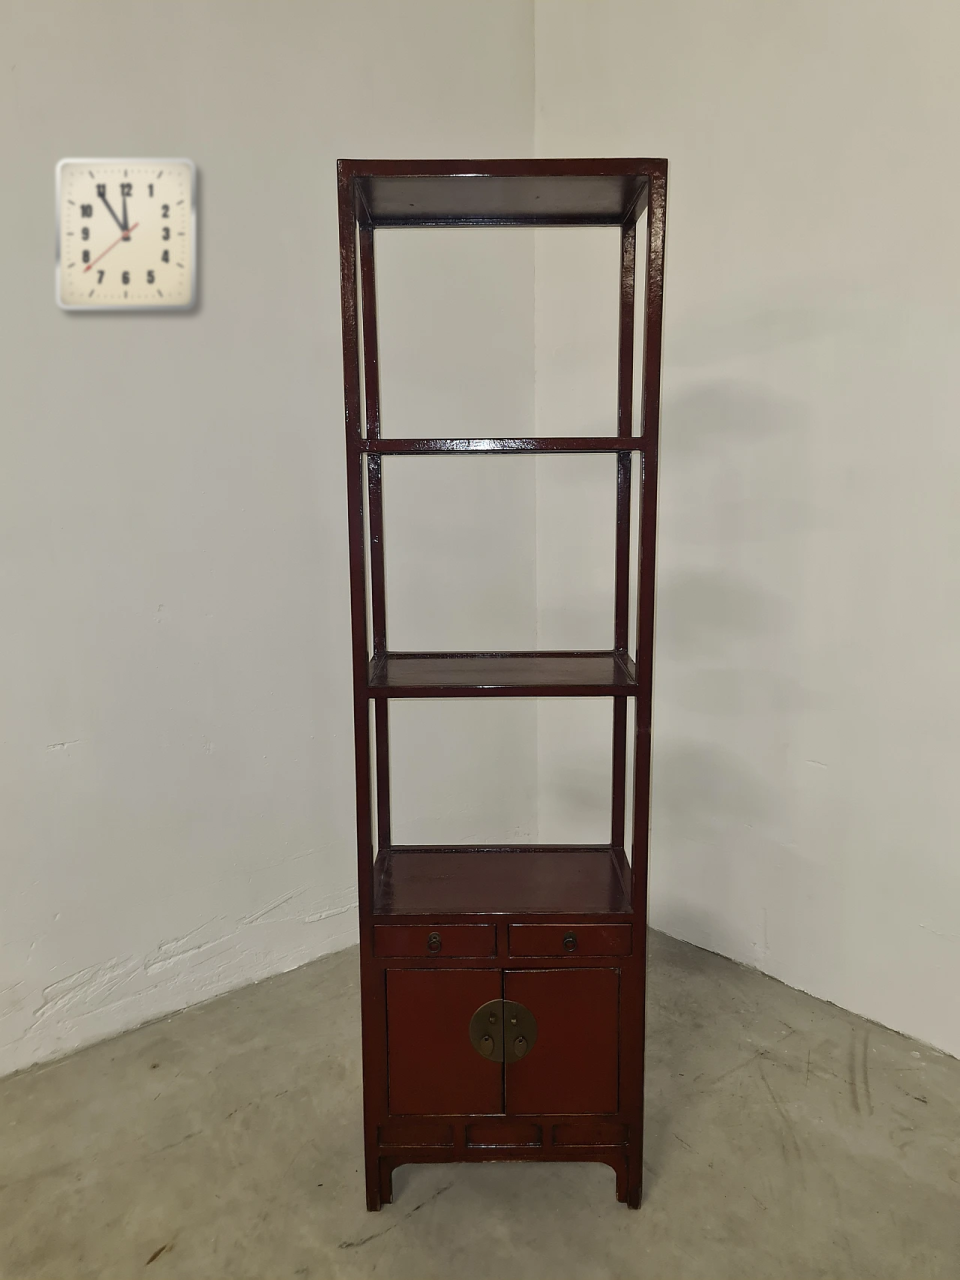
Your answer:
**11:54:38**
